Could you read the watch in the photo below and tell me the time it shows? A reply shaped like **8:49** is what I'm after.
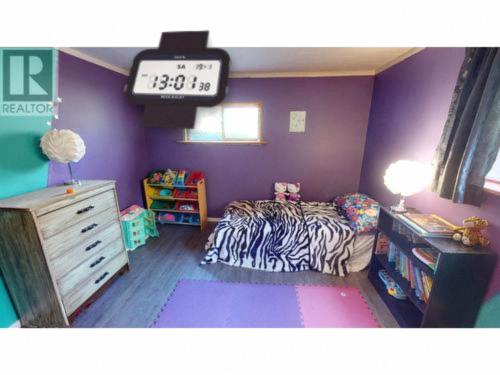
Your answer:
**13:01**
